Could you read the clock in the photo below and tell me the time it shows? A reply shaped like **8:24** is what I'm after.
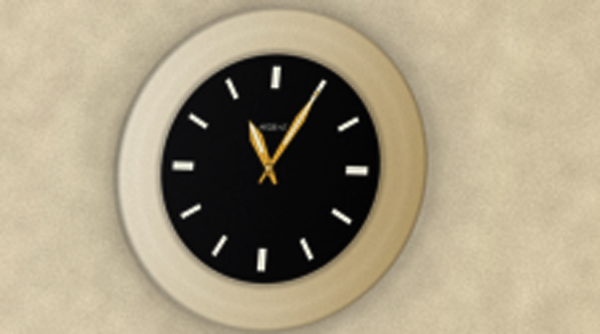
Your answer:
**11:05**
